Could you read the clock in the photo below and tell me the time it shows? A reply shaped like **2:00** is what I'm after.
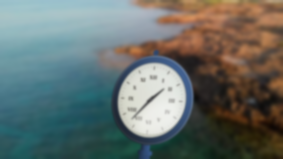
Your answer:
**1:37**
